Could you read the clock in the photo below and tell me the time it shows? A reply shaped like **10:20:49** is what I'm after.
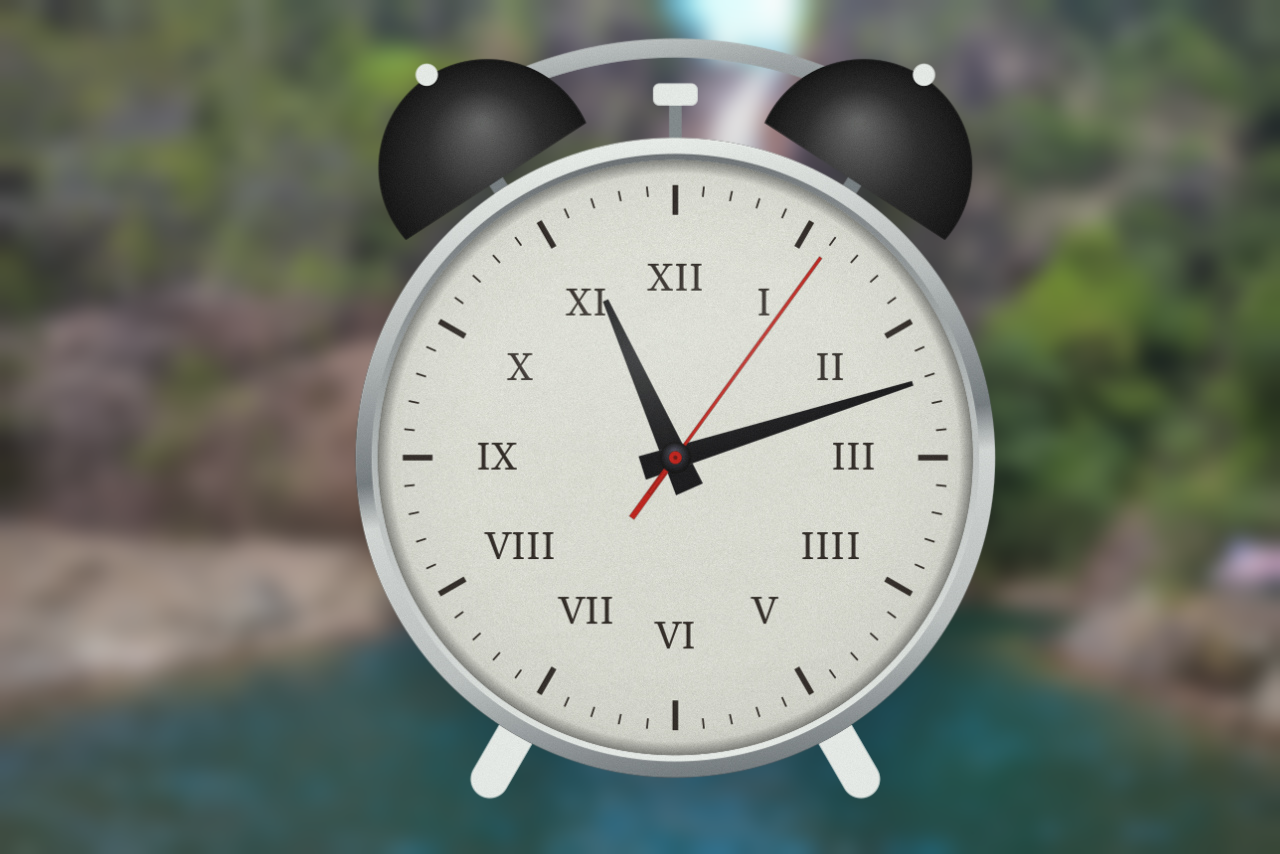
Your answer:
**11:12:06**
